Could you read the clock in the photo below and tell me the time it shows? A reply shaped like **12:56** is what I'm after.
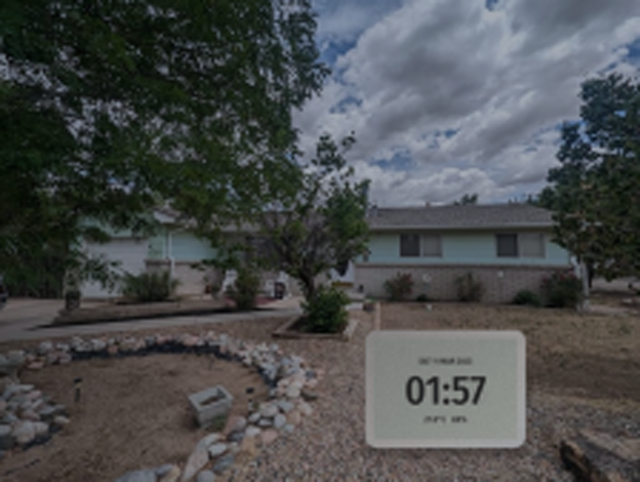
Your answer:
**1:57**
